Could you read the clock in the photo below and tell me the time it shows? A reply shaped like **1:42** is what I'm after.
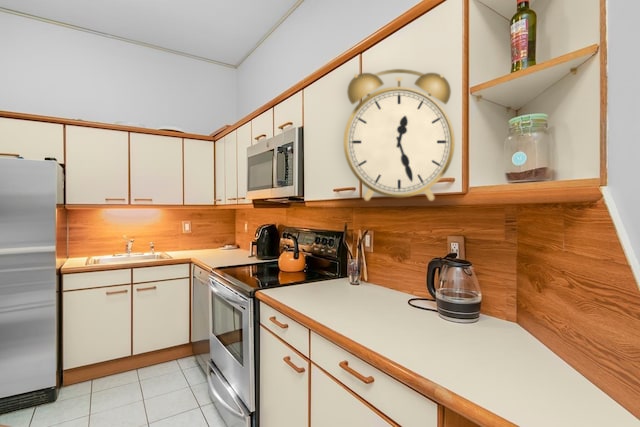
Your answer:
**12:27**
